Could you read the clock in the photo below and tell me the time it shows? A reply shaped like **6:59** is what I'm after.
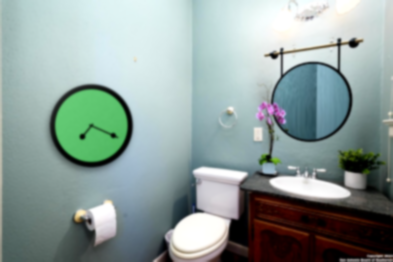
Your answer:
**7:19**
